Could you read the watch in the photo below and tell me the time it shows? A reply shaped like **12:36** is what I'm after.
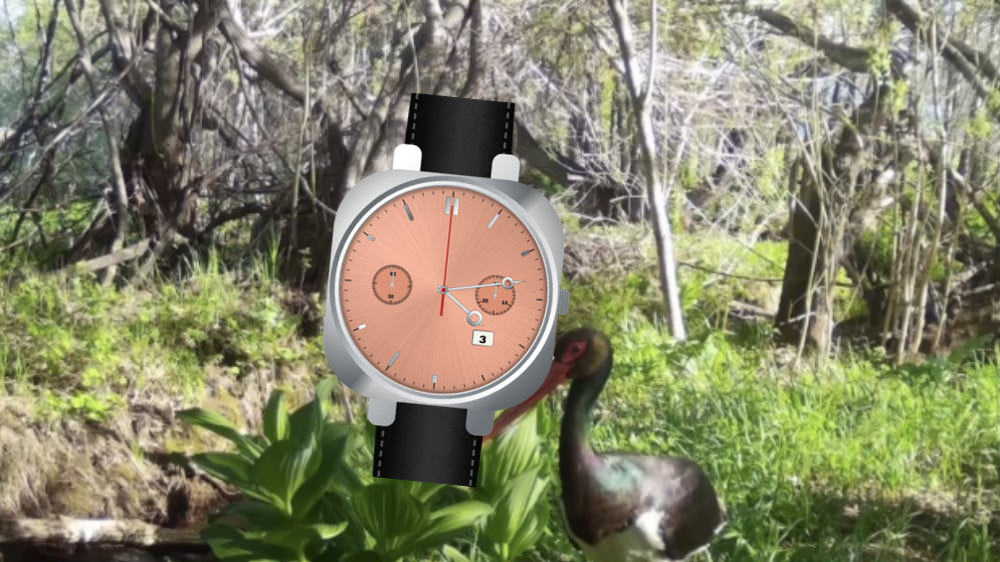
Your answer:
**4:13**
